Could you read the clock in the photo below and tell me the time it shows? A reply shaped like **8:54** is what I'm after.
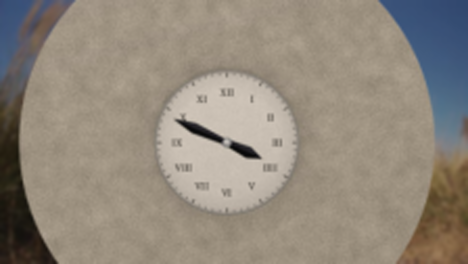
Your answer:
**3:49**
